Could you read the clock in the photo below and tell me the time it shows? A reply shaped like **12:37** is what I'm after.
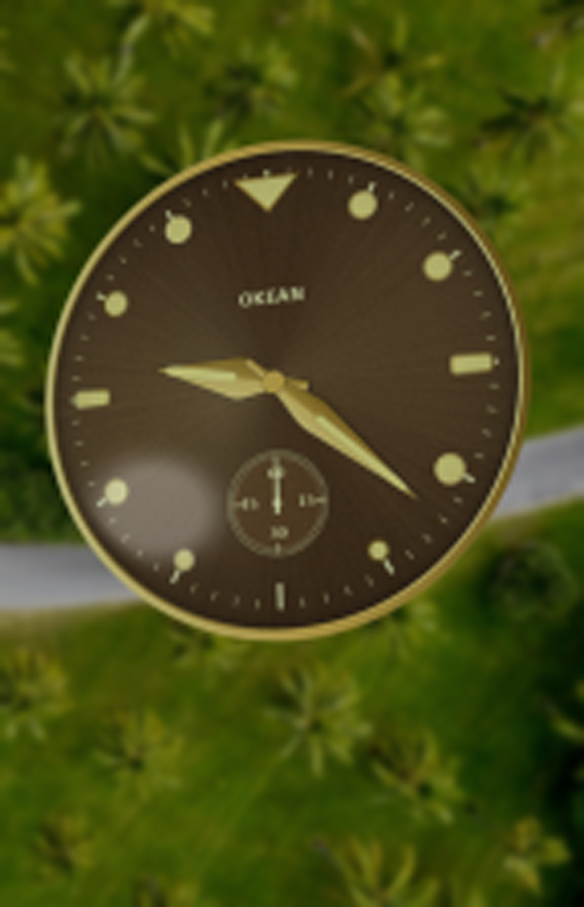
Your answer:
**9:22**
